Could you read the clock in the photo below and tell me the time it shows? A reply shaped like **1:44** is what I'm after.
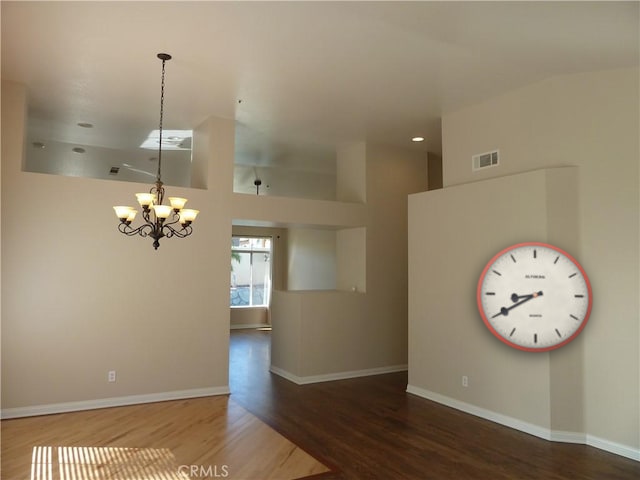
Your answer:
**8:40**
